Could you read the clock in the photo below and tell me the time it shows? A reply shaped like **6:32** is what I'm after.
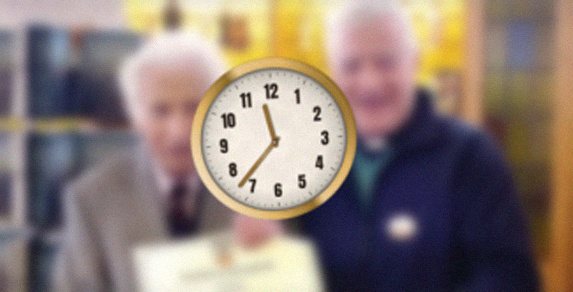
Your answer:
**11:37**
